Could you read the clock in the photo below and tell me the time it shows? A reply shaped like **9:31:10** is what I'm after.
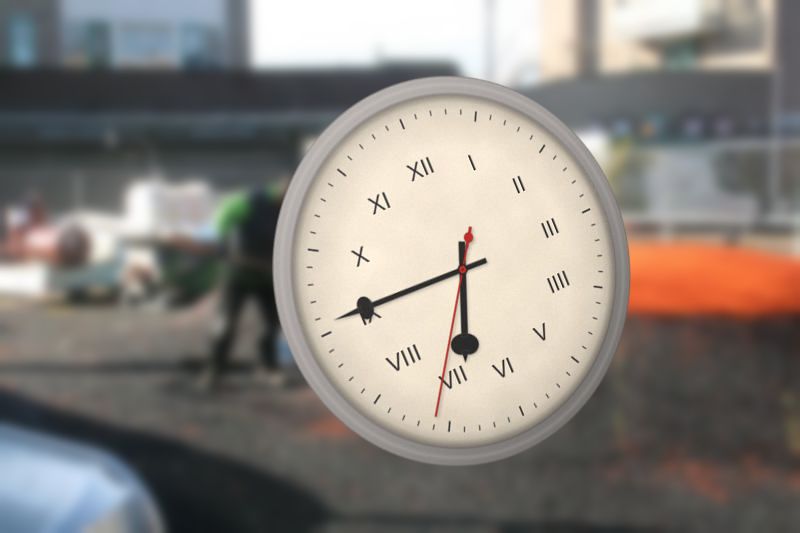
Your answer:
**6:45:36**
